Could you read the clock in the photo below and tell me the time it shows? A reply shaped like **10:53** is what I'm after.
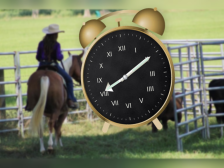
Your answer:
**8:10**
